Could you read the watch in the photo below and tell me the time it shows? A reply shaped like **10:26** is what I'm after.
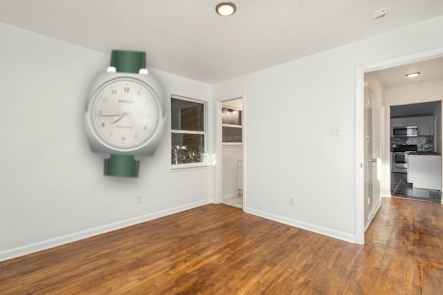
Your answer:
**7:44**
